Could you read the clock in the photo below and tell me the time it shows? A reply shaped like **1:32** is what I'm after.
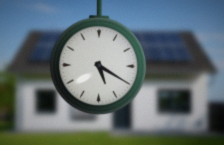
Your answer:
**5:20**
